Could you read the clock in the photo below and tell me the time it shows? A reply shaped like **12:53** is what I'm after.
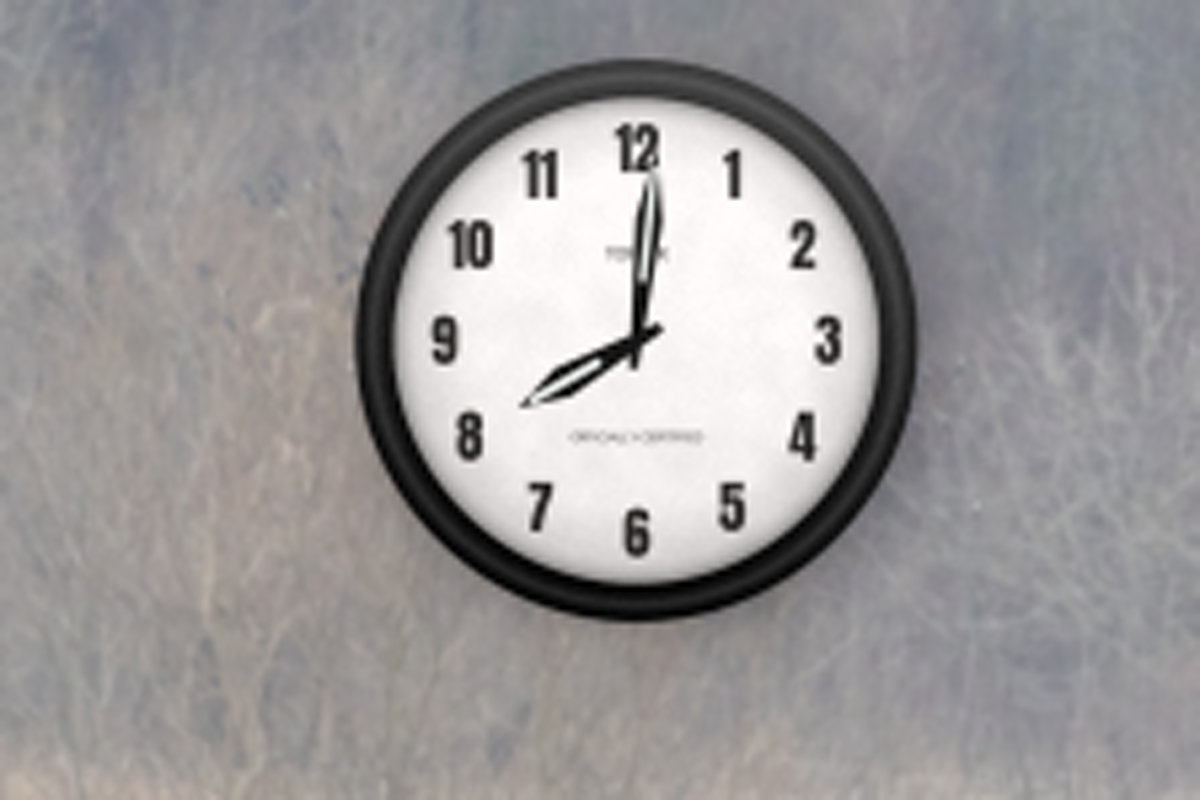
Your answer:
**8:01**
